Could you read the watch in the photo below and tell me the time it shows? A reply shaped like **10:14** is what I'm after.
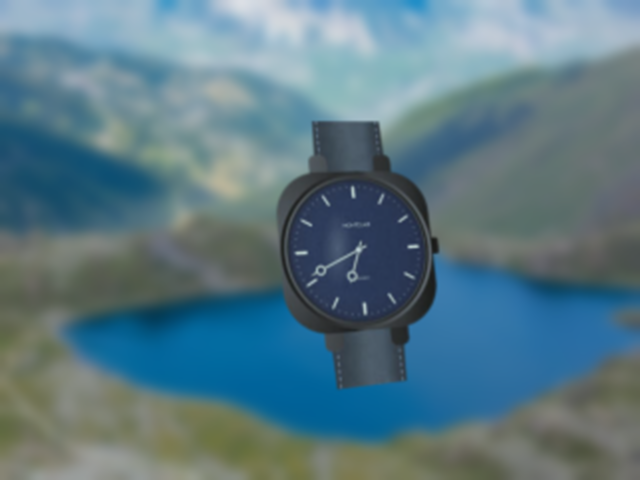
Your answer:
**6:41**
